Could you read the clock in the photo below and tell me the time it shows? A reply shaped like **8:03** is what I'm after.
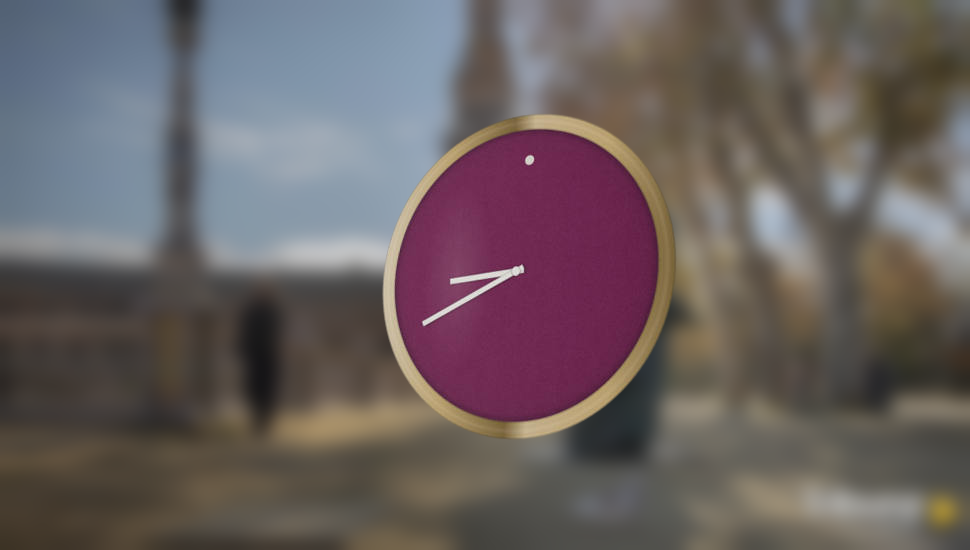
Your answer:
**8:40**
